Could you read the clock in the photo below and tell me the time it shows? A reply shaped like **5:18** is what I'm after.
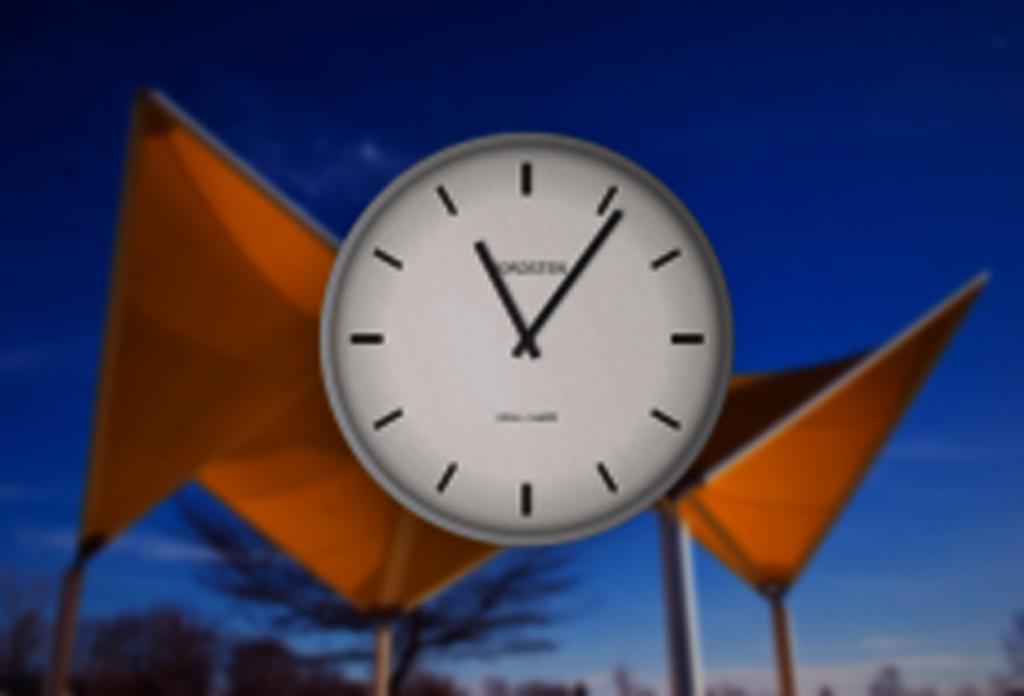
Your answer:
**11:06**
